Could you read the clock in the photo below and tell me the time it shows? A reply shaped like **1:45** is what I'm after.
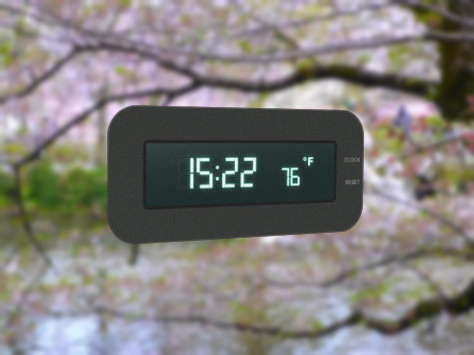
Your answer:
**15:22**
